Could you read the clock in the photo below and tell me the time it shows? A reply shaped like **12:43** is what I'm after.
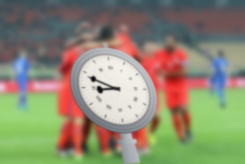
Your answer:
**8:49**
